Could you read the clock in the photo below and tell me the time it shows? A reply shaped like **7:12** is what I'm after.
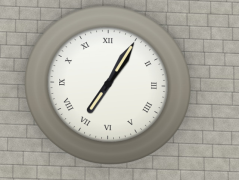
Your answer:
**7:05**
